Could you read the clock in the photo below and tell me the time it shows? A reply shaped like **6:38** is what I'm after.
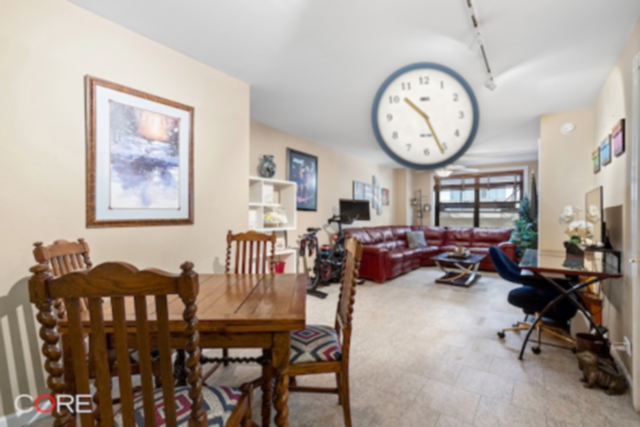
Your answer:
**10:26**
